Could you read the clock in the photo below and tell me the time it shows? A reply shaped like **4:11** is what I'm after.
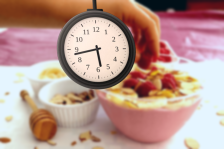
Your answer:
**5:43**
